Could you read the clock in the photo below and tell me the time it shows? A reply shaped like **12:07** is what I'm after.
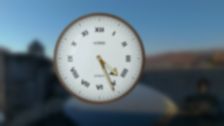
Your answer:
**4:26**
